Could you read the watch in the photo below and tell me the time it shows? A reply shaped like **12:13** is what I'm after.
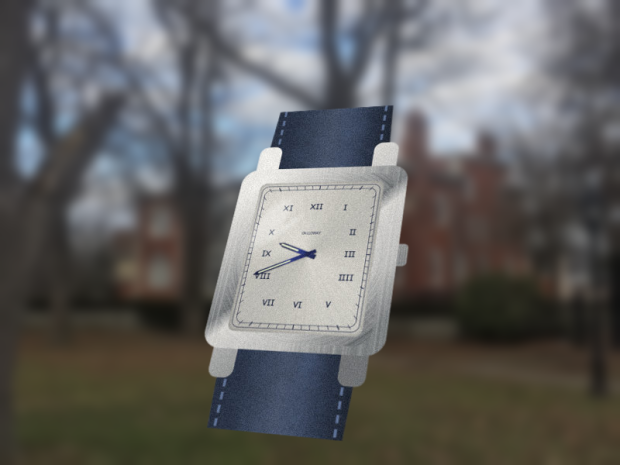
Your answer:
**9:41**
